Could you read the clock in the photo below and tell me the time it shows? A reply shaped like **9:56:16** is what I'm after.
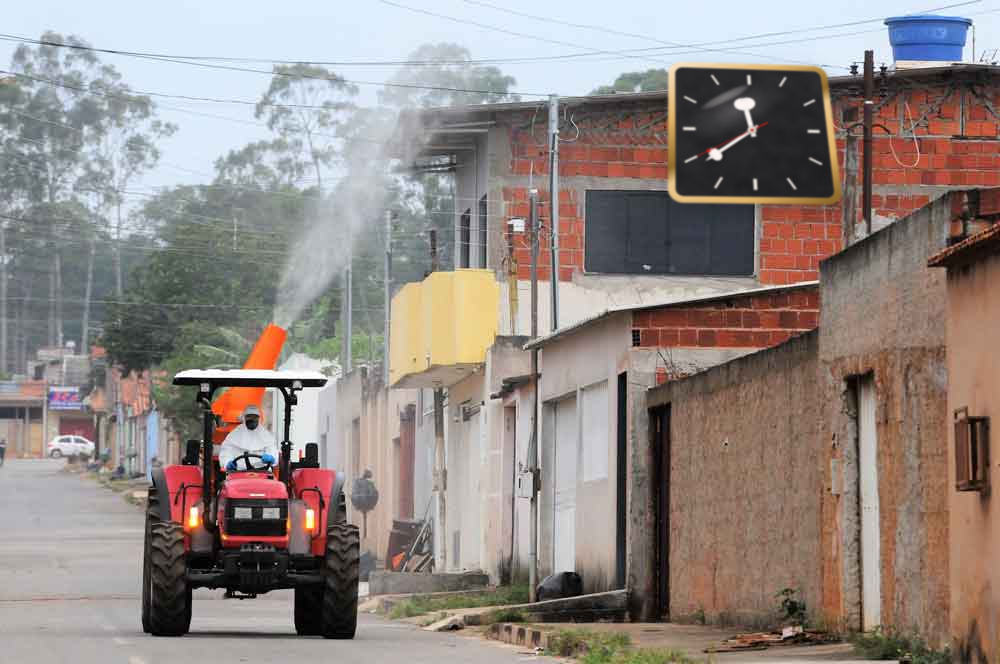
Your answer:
**11:38:40**
